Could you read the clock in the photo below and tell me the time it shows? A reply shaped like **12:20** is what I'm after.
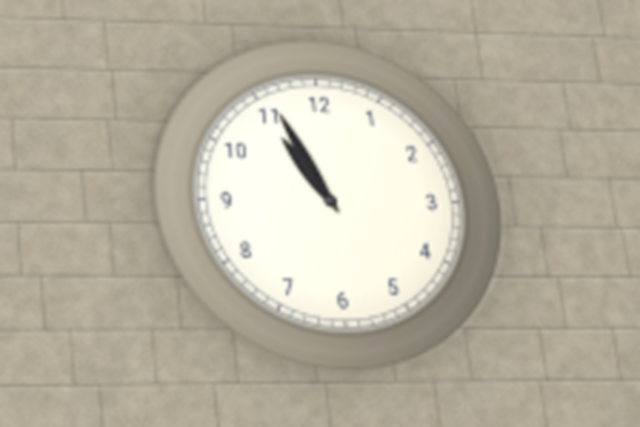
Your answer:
**10:56**
